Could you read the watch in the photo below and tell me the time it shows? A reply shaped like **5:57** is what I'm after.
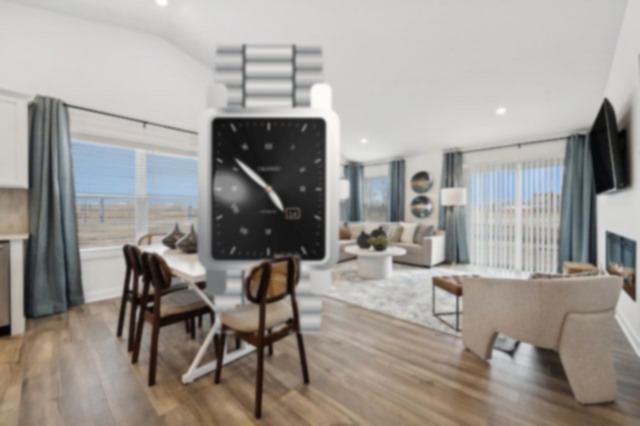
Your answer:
**4:52**
